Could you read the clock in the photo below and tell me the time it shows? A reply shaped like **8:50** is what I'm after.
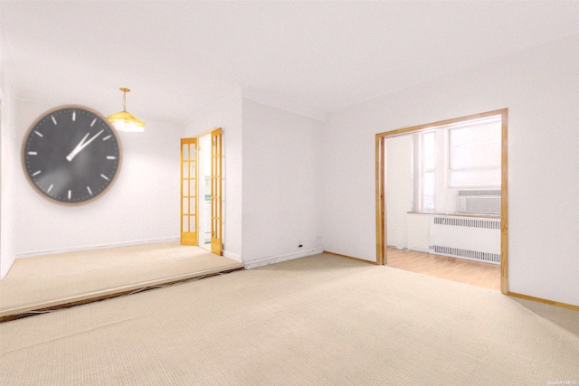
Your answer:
**1:08**
